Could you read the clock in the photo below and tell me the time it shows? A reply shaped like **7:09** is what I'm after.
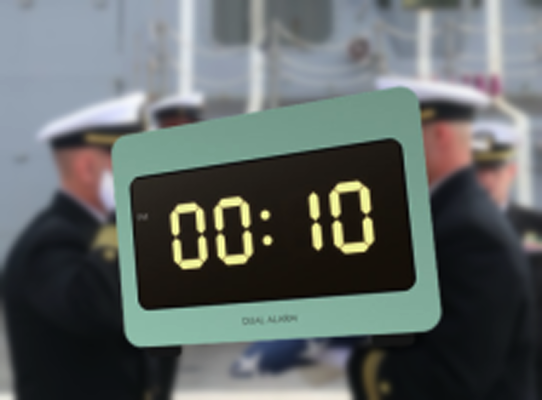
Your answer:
**0:10**
